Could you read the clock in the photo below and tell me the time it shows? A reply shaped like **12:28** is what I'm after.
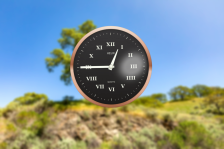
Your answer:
**12:45**
